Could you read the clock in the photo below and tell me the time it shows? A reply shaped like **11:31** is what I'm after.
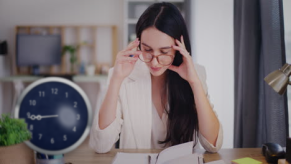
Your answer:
**8:44**
